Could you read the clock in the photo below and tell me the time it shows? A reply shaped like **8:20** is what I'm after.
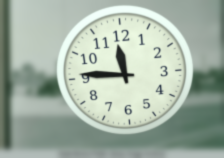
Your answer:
**11:46**
